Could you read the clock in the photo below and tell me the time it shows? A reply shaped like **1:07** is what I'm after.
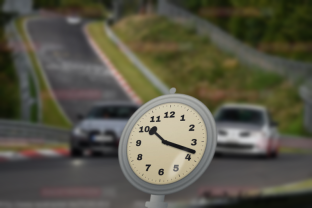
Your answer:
**10:18**
